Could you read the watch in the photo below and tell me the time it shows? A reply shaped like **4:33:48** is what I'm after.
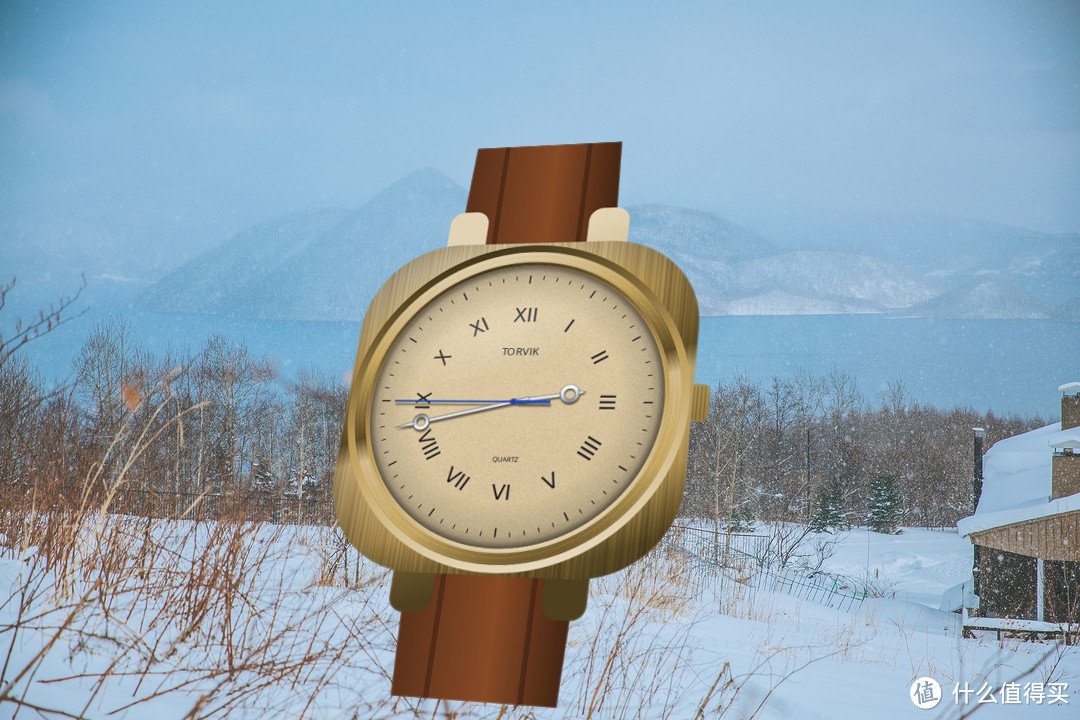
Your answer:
**2:42:45**
